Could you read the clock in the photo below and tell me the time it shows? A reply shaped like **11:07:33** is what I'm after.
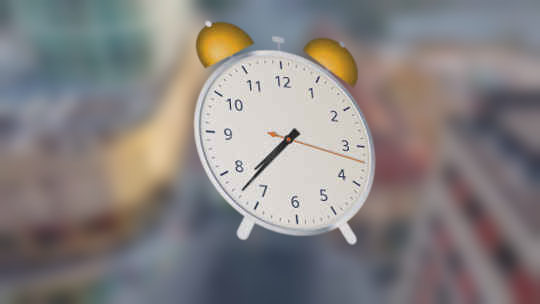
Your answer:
**7:37:17**
